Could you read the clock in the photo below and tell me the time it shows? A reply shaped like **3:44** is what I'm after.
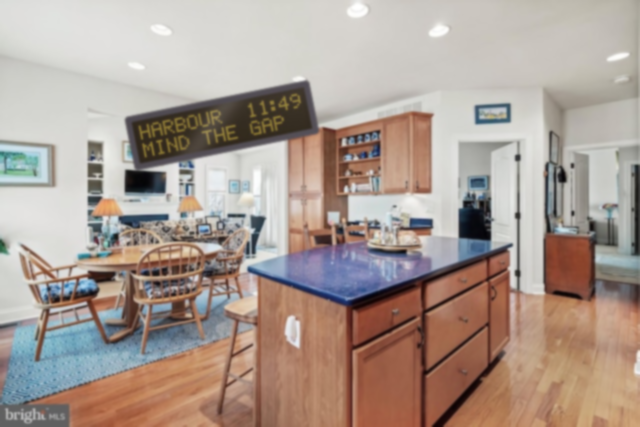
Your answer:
**11:49**
